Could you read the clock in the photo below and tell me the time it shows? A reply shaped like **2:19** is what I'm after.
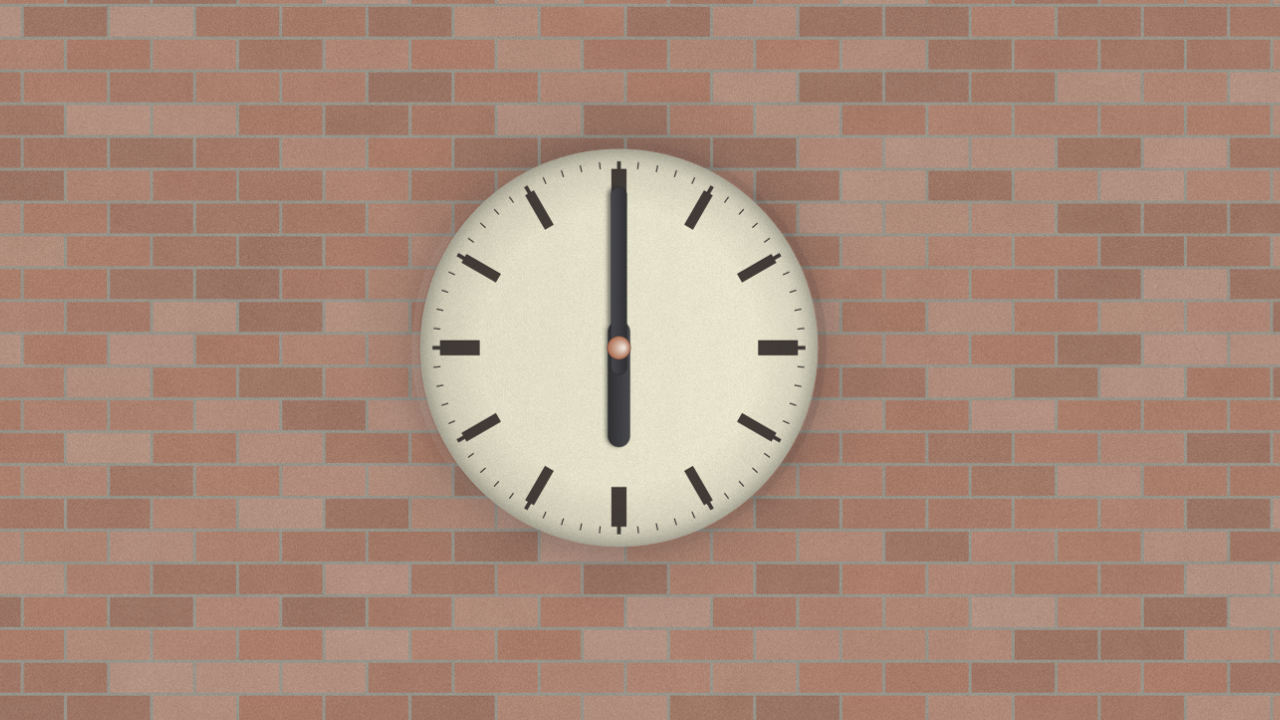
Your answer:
**6:00**
